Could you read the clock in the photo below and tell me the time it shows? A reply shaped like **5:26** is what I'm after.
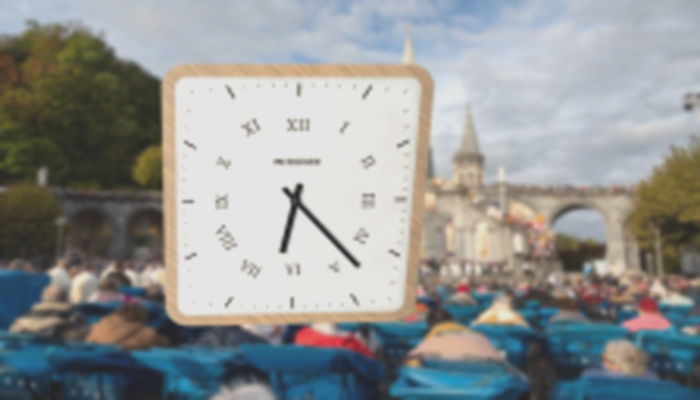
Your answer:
**6:23**
